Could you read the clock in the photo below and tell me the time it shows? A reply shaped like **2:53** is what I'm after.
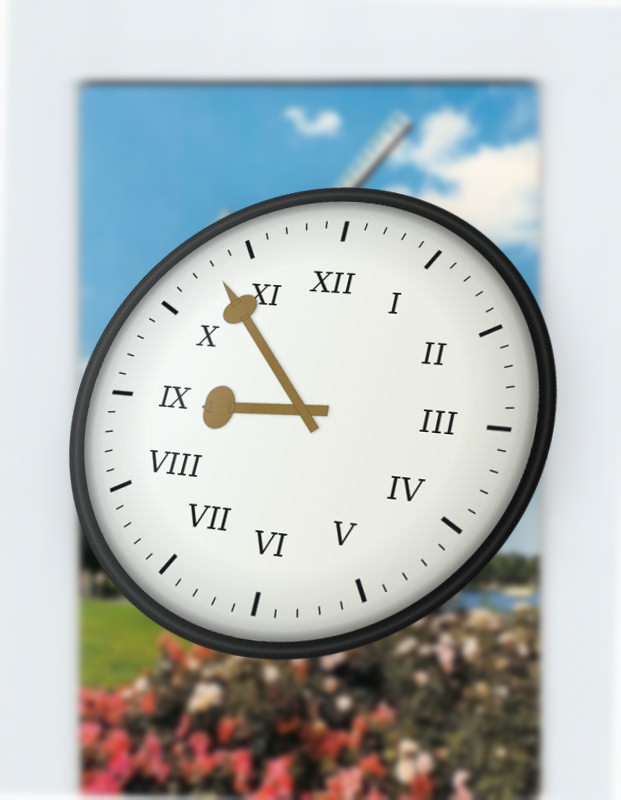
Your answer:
**8:53**
